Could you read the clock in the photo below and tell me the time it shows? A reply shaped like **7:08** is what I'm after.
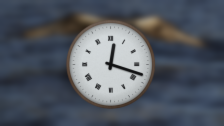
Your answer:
**12:18**
